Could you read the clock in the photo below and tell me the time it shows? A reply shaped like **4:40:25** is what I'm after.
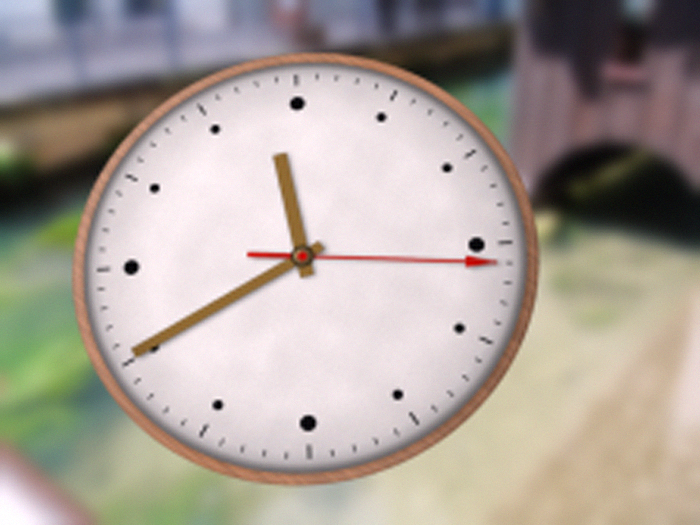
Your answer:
**11:40:16**
